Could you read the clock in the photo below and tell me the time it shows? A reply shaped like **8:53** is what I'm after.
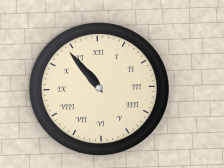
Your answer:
**10:54**
